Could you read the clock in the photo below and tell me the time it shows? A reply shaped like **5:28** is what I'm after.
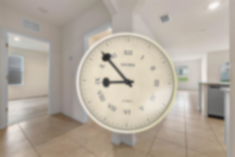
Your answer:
**8:53**
